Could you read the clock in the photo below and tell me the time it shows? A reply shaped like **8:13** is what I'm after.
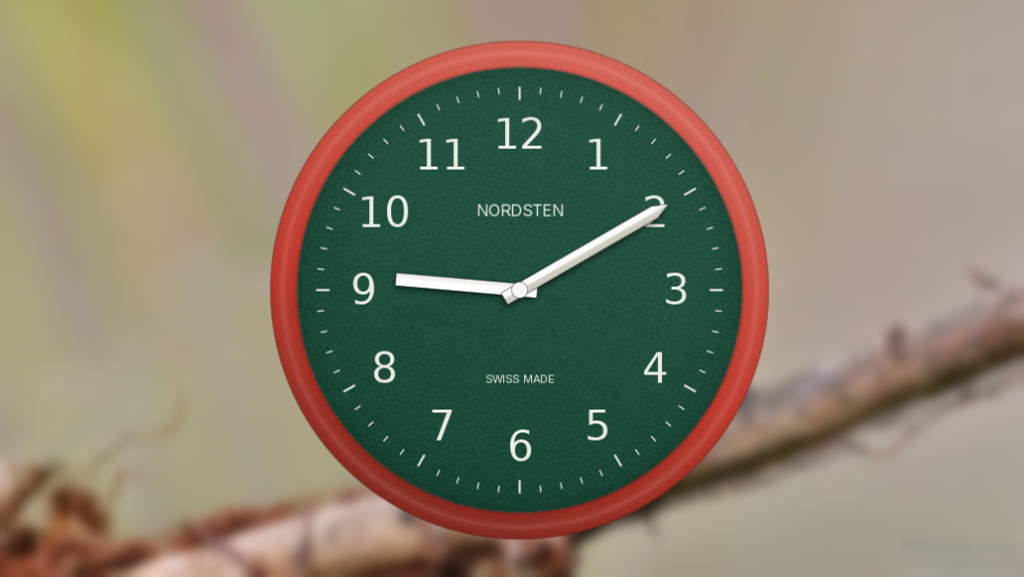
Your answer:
**9:10**
